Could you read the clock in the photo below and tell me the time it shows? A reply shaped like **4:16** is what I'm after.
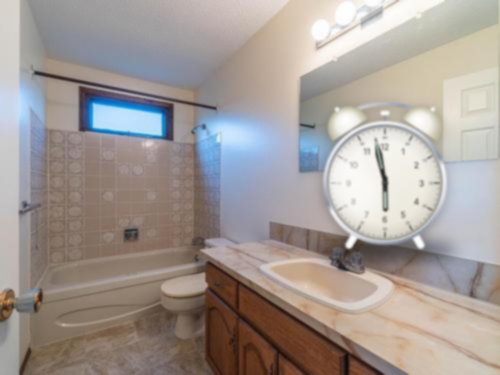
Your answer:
**5:58**
